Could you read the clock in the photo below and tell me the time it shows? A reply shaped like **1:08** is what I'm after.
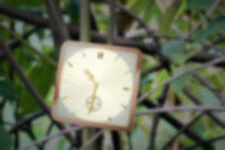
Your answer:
**10:31**
